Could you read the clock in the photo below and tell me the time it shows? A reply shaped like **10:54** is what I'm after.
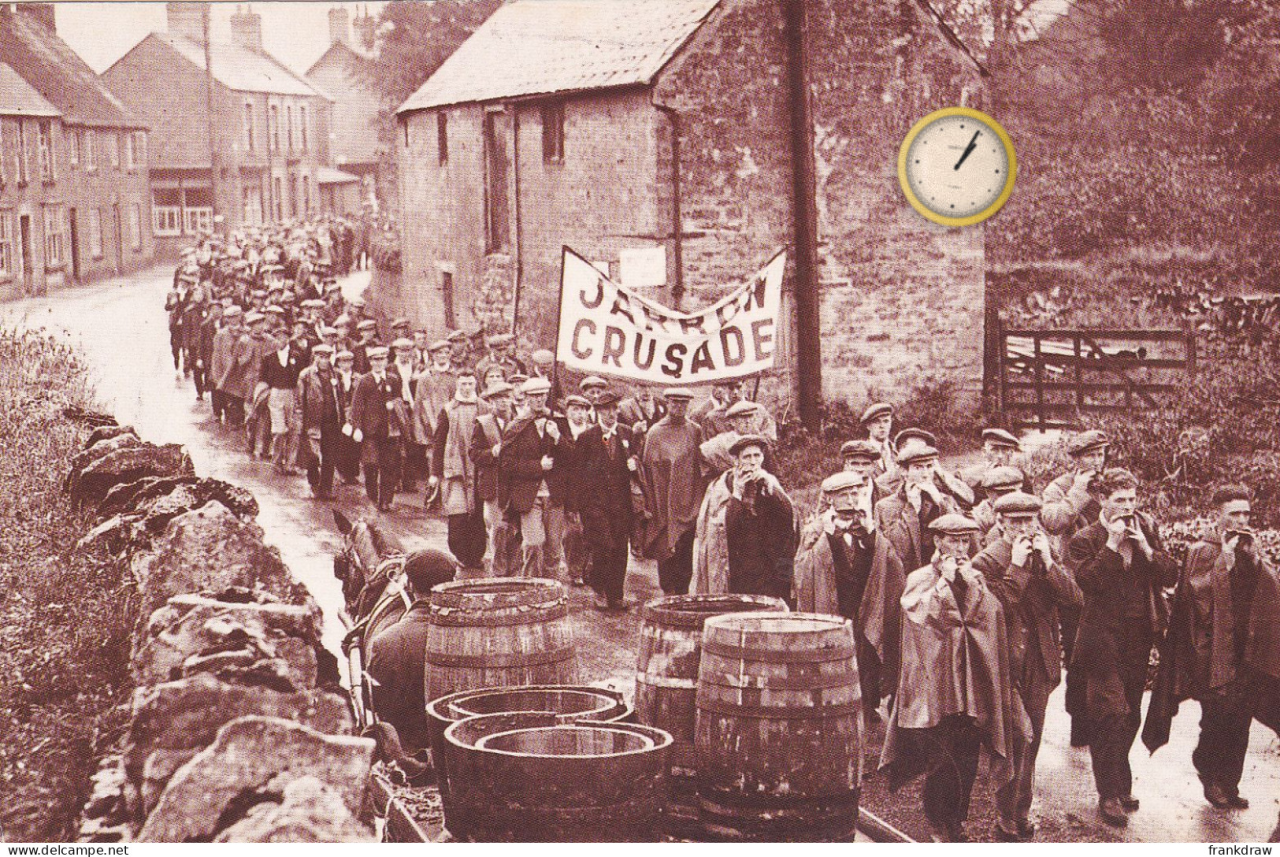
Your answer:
**1:04**
